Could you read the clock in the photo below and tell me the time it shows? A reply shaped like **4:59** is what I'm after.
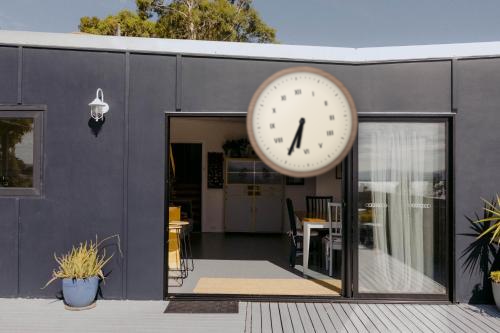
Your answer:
**6:35**
